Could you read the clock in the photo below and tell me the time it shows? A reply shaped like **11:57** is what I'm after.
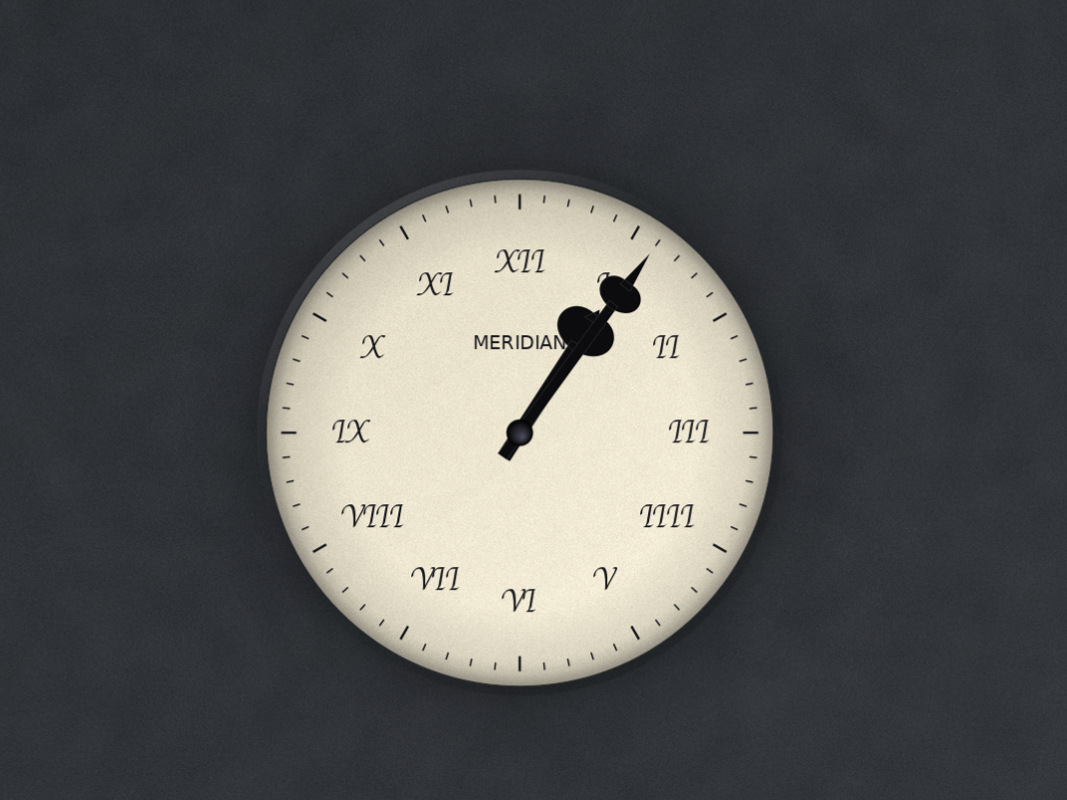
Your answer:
**1:06**
